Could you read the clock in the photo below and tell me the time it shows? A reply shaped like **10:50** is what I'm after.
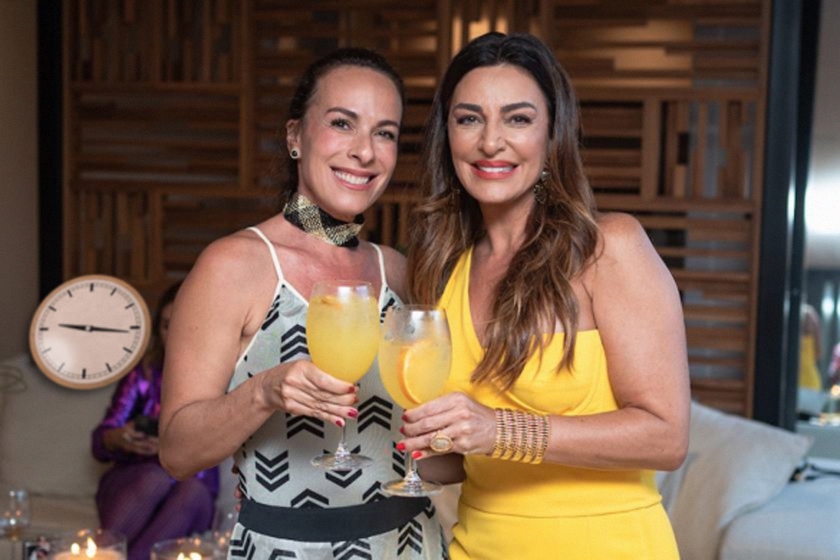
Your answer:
**9:16**
